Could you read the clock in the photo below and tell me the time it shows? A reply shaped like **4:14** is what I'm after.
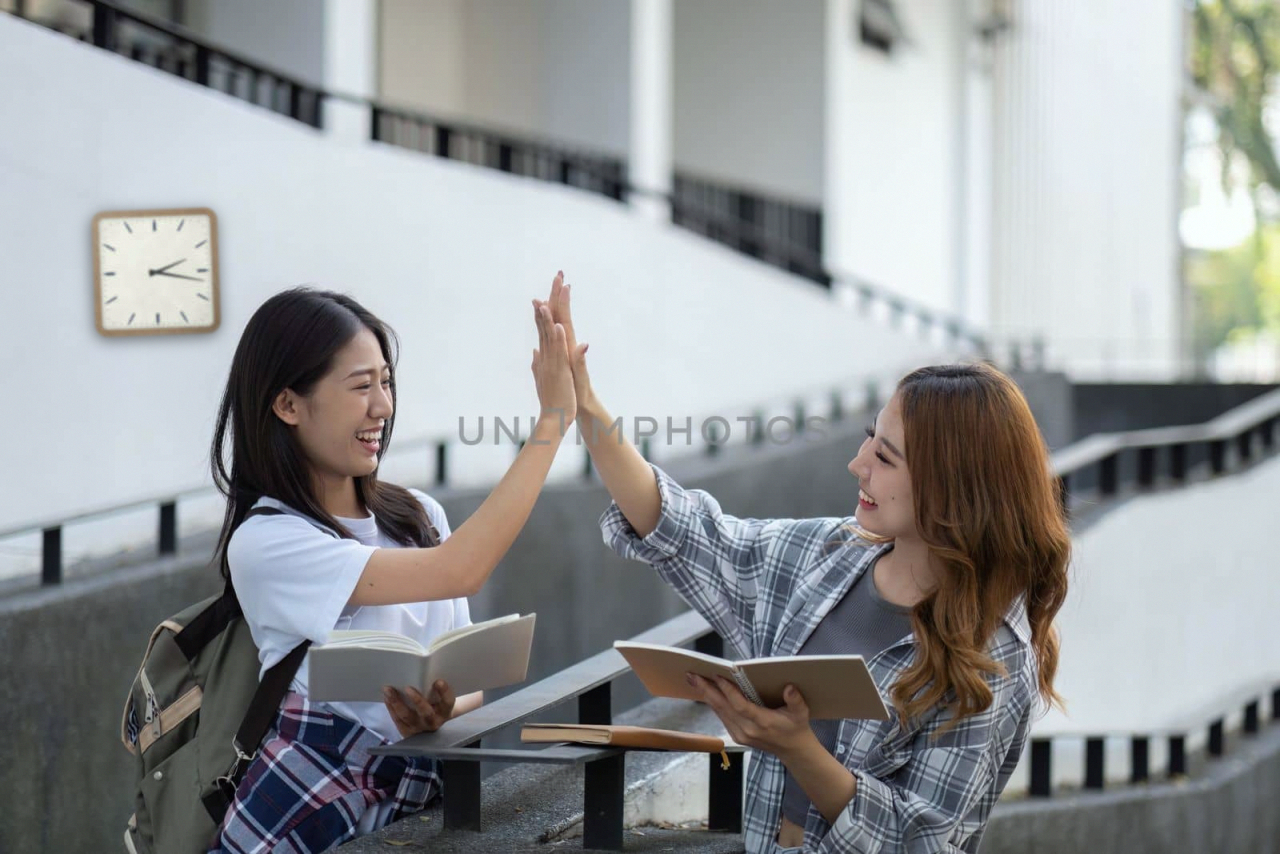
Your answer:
**2:17**
